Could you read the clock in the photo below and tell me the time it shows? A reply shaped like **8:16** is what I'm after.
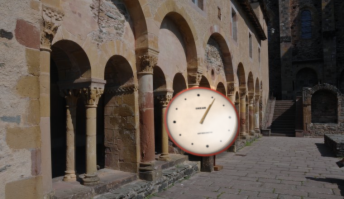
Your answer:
**1:06**
